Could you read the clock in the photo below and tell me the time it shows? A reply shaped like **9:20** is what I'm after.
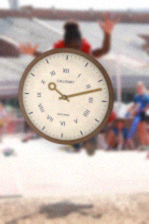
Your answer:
**10:12**
